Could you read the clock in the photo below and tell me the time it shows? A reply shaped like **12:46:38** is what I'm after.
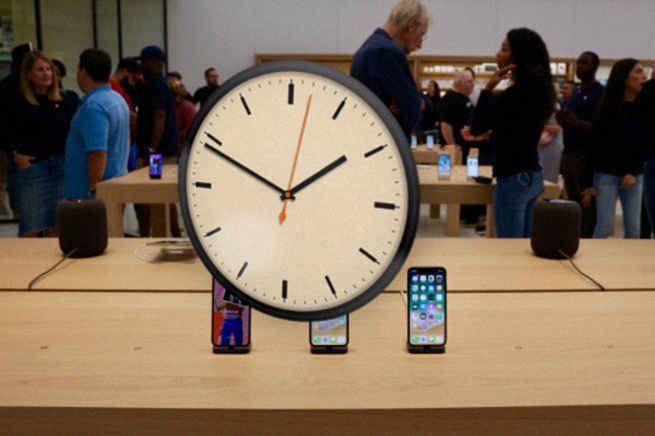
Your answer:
**1:49:02**
